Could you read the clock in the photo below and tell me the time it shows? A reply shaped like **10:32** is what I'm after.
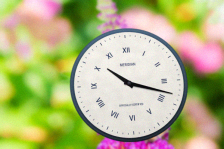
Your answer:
**10:18**
